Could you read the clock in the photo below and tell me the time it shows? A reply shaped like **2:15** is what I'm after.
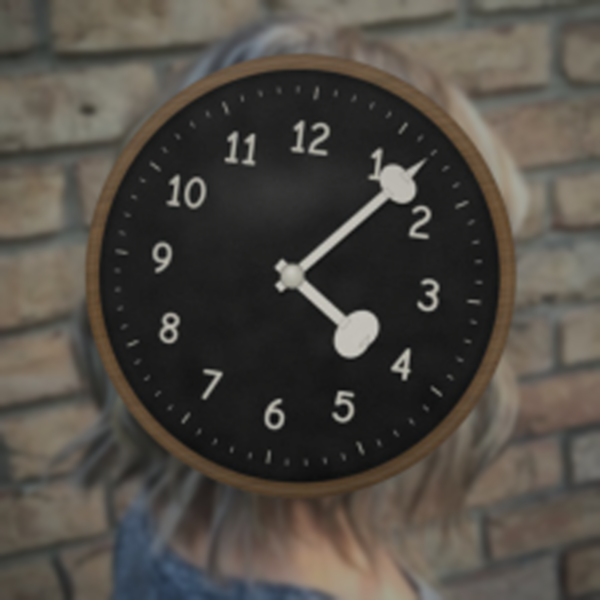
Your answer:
**4:07**
